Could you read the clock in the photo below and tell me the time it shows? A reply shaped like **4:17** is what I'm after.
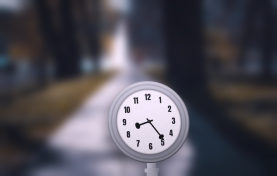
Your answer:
**8:24**
